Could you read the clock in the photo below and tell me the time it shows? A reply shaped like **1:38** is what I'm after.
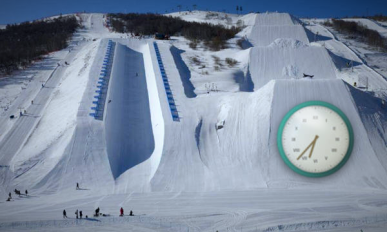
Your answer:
**6:37**
